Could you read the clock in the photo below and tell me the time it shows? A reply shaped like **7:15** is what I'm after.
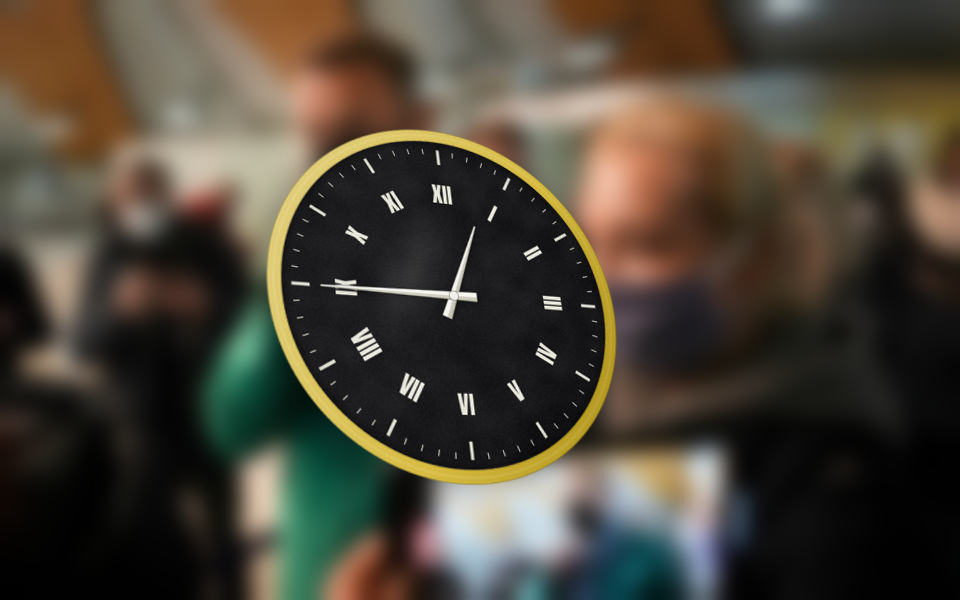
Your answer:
**12:45**
